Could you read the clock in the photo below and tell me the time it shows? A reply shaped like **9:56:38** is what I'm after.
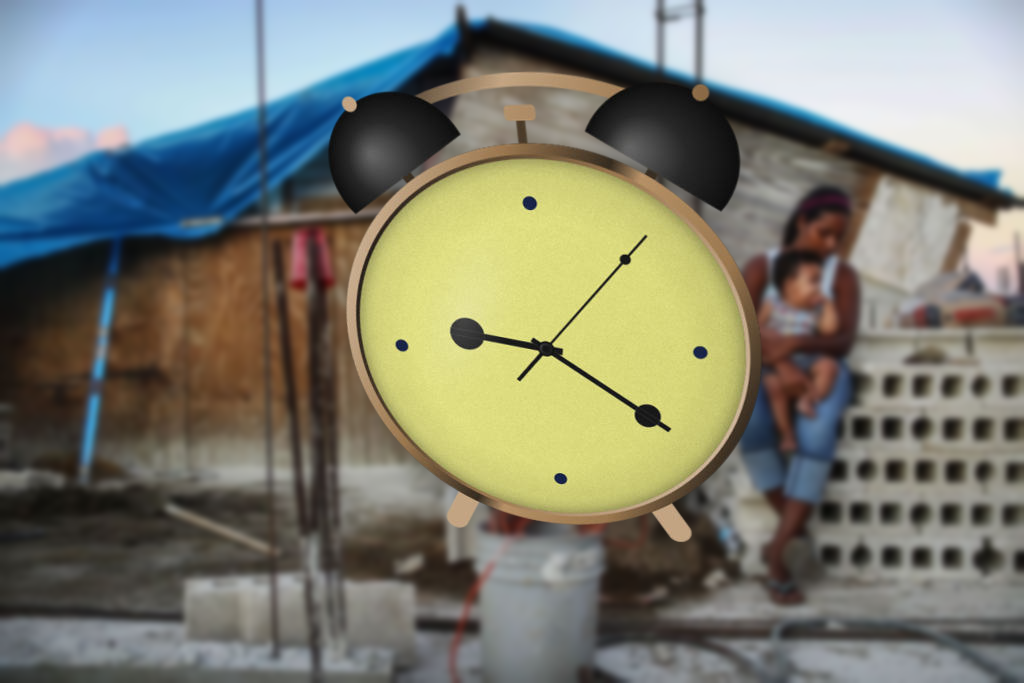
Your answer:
**9:21:07**
